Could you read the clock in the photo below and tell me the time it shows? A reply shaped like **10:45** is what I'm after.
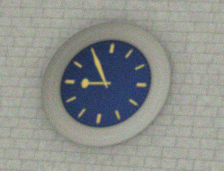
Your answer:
**8:55**
